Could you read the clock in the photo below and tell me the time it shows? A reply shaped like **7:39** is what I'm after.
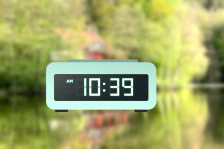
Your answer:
**10:39**
